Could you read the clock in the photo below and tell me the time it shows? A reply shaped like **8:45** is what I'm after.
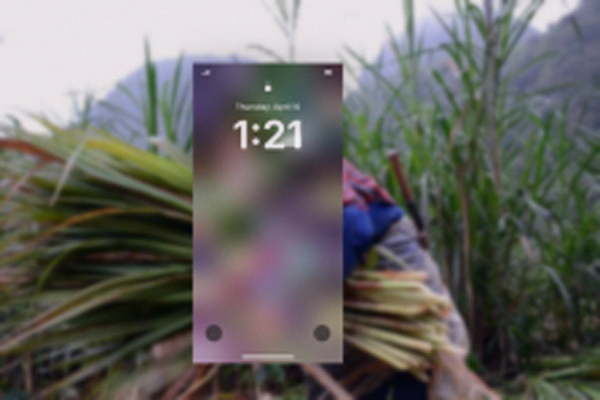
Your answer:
**1:21**
